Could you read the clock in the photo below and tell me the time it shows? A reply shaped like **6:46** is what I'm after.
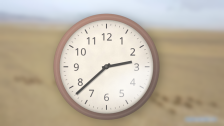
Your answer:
**2:38**
